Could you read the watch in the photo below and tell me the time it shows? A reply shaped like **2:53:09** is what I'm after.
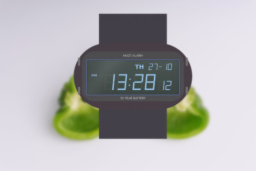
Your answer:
**13:28:12**
